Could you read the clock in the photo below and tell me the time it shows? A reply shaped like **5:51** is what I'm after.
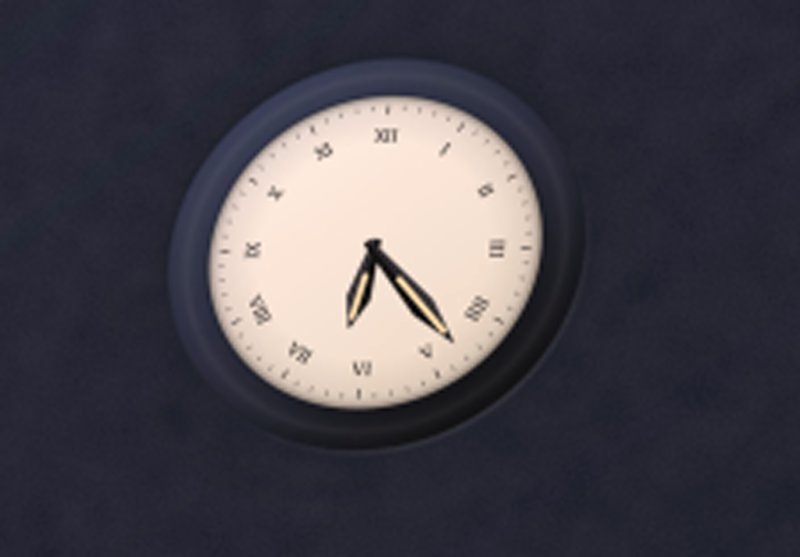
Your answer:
**6:23**
